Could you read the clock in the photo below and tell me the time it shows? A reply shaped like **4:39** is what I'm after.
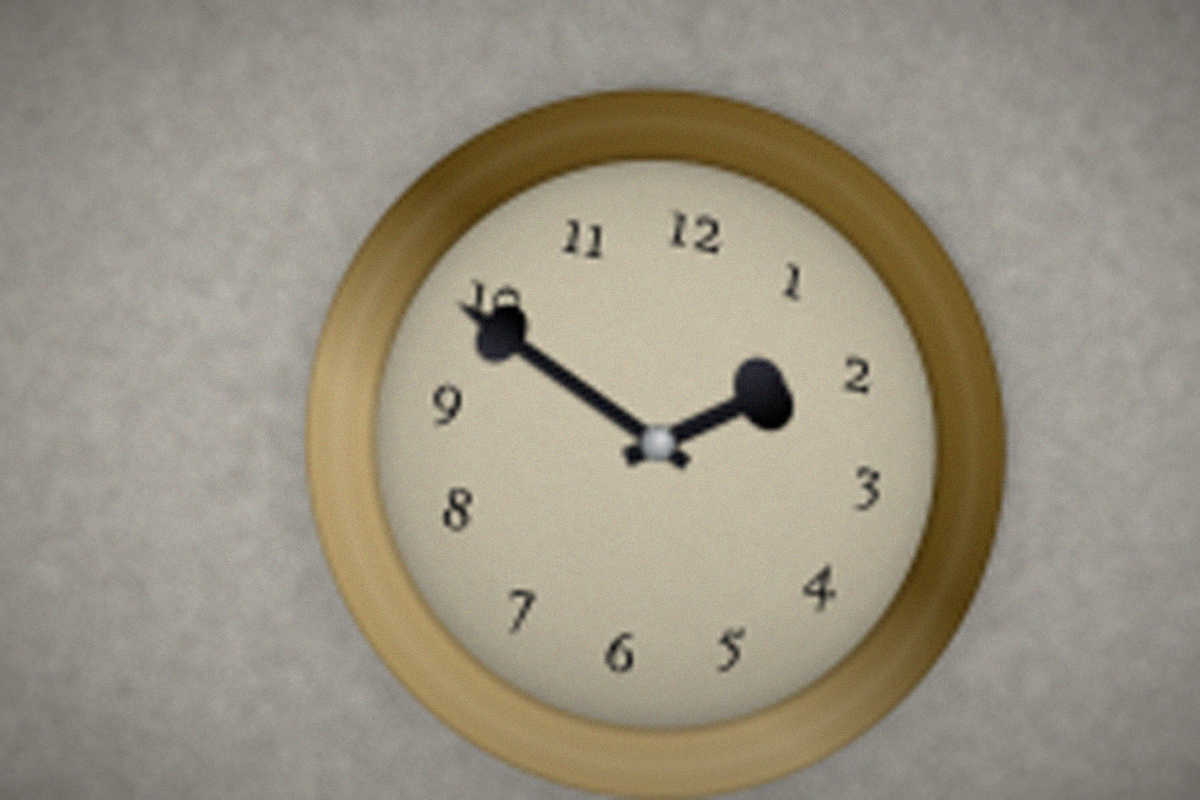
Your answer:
**1:49**
